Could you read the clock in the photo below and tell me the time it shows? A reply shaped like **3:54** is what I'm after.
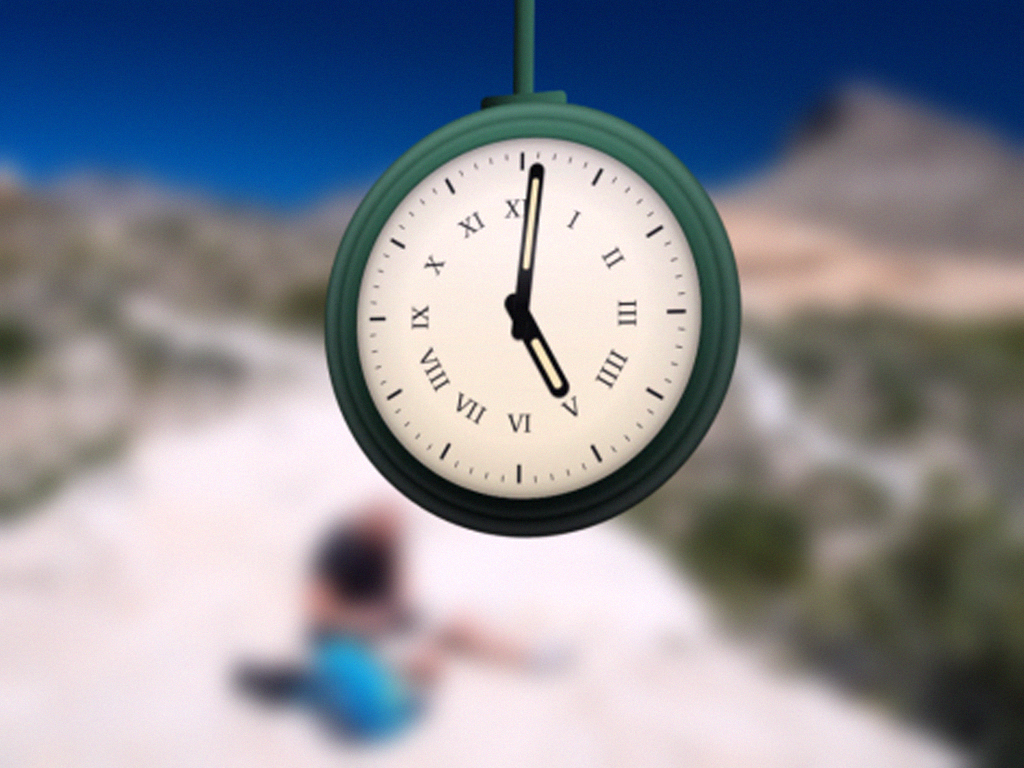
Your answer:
**5:01**
